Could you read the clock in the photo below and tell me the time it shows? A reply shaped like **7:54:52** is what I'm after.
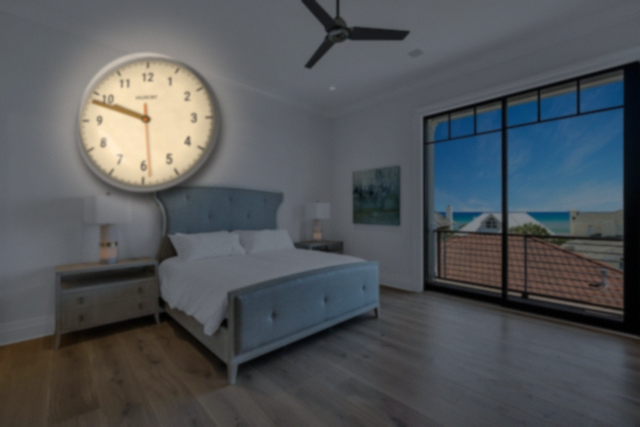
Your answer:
**9:48:29**
